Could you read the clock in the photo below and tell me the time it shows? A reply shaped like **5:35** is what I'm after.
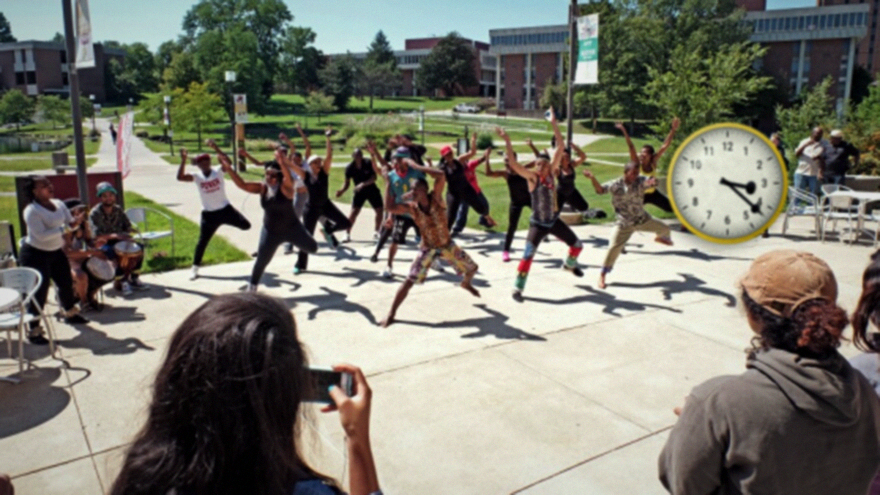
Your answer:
**3:22**
